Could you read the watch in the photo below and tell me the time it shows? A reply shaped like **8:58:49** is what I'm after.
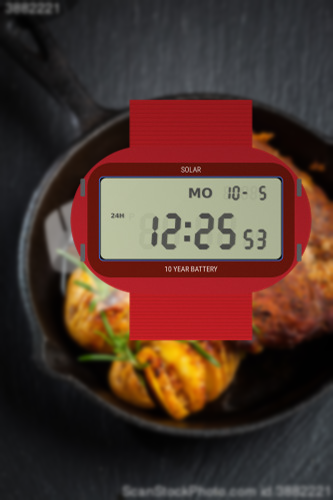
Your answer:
**12:25:53**
